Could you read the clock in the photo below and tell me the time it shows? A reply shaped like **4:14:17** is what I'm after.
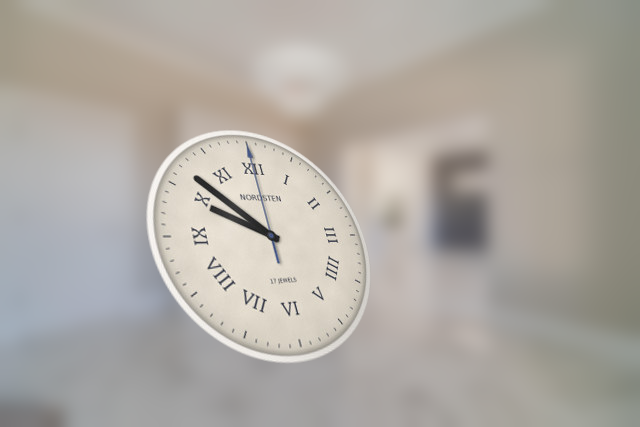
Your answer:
**9:52:00**
